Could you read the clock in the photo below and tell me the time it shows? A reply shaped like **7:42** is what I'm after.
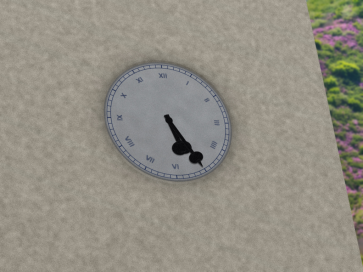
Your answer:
**5:25**
